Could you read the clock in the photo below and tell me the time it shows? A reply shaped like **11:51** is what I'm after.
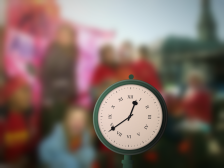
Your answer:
**12:39**
